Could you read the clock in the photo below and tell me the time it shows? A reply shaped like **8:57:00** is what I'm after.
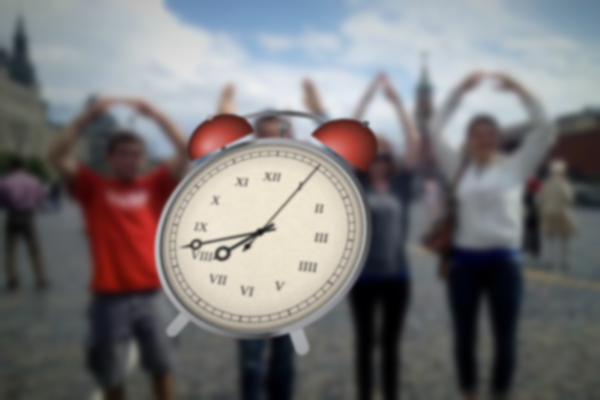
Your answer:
**7:42:05**
